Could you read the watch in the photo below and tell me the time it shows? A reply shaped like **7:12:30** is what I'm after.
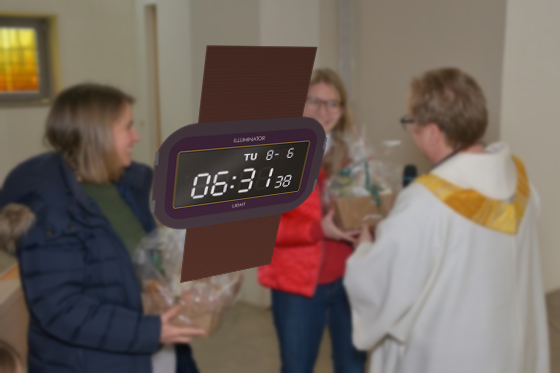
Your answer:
**6:31:38**
